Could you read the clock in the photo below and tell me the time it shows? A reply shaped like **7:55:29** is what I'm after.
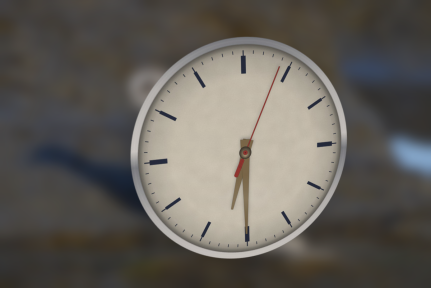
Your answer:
**6:30:04**
